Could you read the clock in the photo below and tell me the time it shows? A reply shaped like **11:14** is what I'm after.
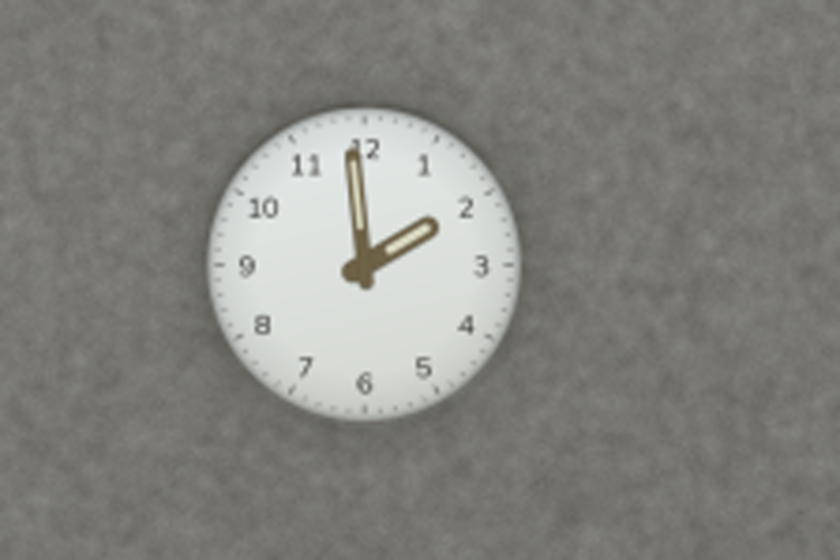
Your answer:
**1:59**
